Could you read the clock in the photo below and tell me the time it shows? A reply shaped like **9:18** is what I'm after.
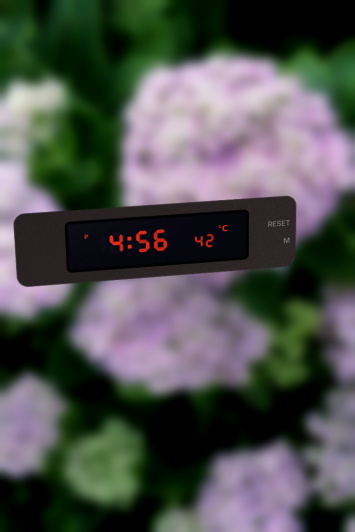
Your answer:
**4:56**
